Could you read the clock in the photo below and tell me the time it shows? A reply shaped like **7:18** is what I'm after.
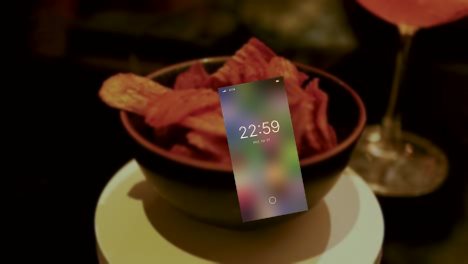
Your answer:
**22:59**
